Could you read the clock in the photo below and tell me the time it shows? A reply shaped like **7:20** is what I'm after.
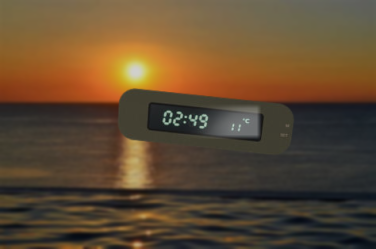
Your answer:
**2:49**
